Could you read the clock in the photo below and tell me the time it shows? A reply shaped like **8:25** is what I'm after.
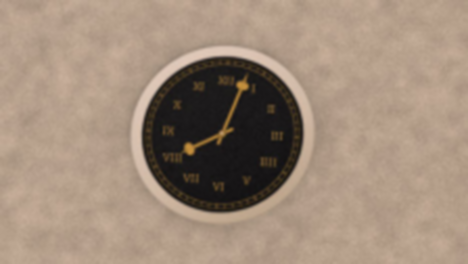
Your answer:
**8:03**
